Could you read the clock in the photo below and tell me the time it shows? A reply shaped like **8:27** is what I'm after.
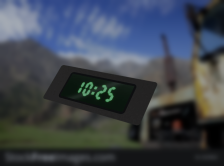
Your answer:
**10:25**
